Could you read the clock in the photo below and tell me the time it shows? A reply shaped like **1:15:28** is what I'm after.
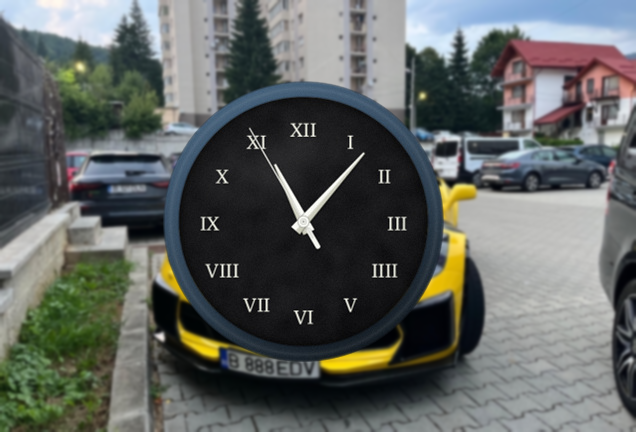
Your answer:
**11:06:55**
